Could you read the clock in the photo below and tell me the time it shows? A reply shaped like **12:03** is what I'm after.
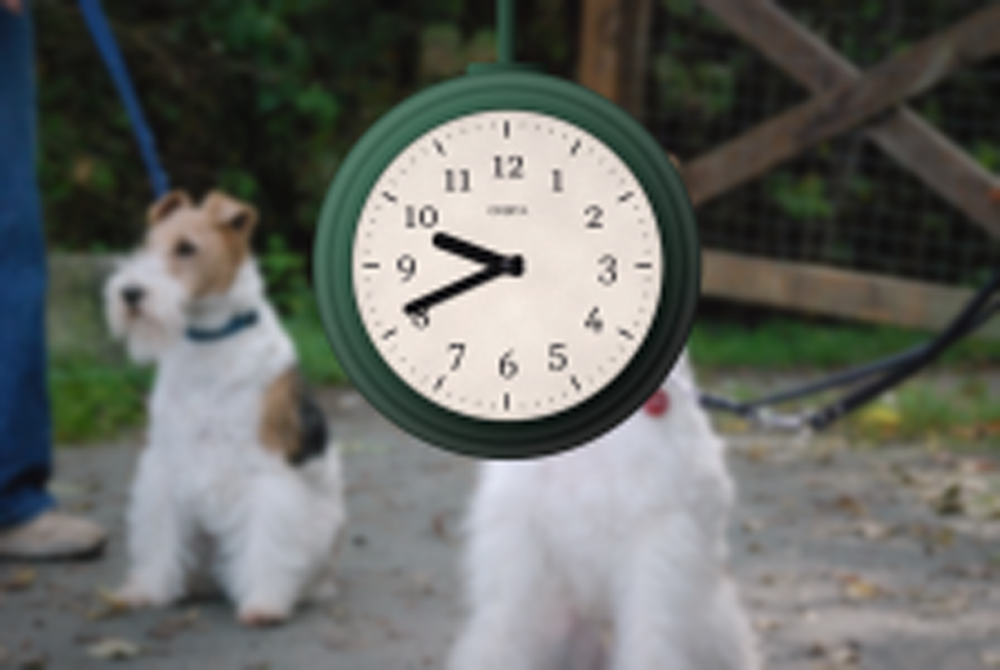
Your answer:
**9:41**
